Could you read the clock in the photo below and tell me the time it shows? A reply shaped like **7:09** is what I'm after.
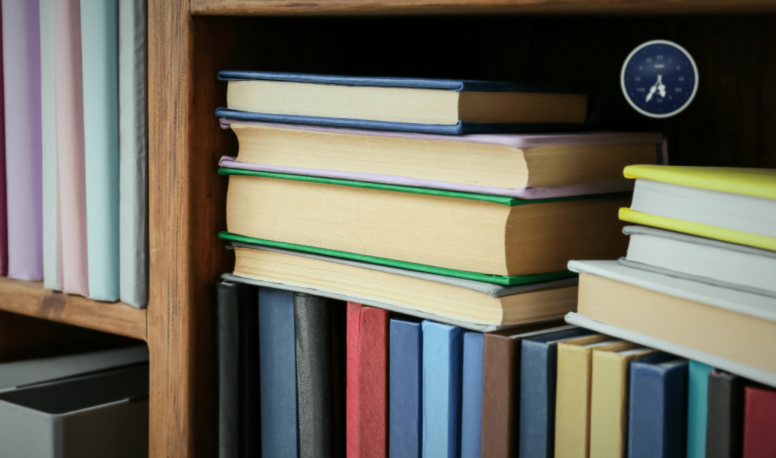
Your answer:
**5:35**
